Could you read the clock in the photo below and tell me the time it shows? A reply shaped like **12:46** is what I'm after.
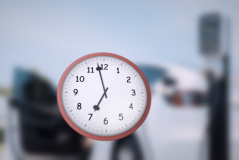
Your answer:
**6:58**
